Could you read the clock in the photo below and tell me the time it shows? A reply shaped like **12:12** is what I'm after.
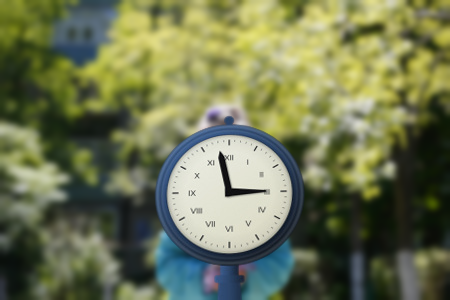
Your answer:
**2:58**
